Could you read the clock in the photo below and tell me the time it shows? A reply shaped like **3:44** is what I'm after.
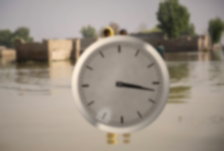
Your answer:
**3:17**
